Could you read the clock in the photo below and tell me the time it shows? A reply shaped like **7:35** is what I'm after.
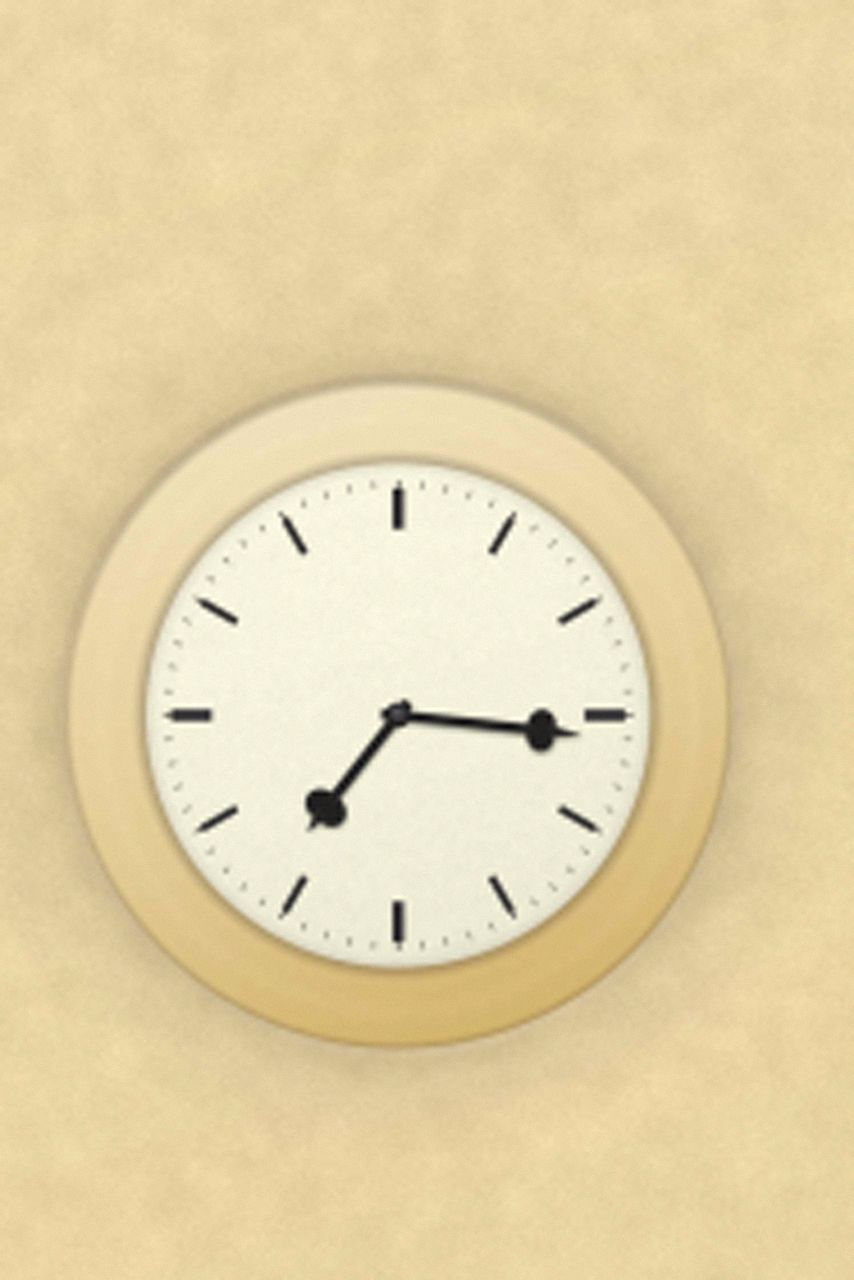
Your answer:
**7:16**
